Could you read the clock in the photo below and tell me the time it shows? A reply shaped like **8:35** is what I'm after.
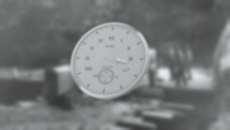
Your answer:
**3:20**
